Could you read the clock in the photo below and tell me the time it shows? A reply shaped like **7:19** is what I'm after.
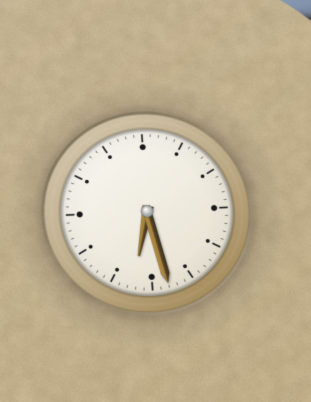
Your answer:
**6:28**
